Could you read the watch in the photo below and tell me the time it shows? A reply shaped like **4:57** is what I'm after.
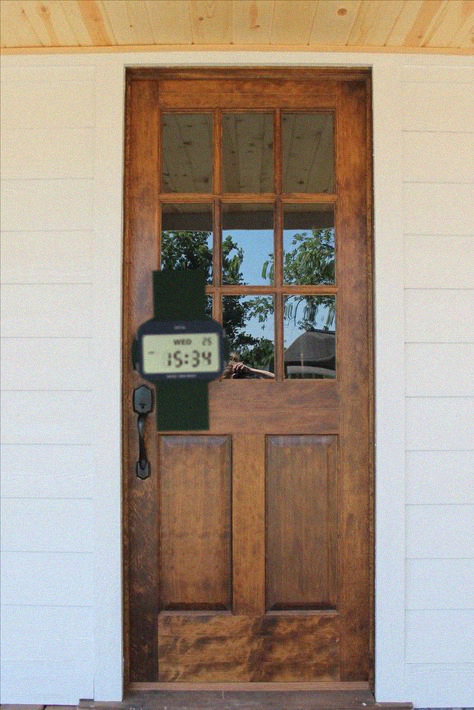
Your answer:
**15:34**
